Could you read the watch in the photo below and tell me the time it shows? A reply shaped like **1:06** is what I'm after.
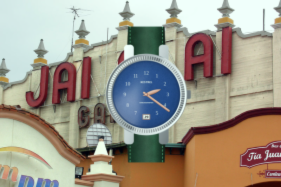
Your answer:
**2:21**
